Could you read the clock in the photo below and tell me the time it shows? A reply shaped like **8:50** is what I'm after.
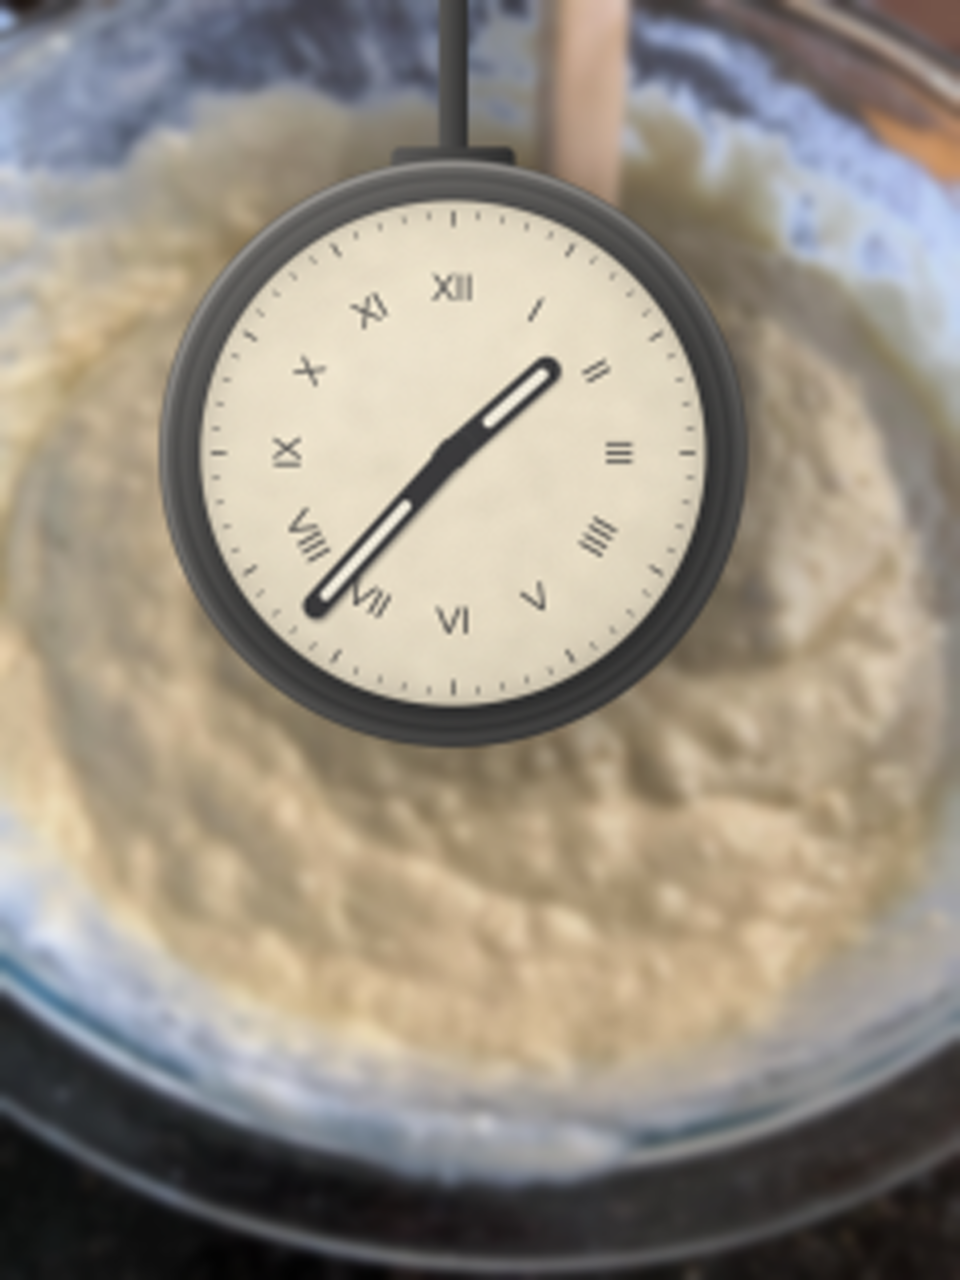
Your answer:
**1:37**
